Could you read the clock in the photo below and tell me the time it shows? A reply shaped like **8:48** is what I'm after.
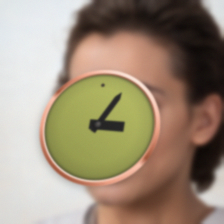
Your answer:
**3:05**
